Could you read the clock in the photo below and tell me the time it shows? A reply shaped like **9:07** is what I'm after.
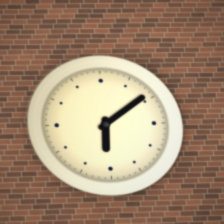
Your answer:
**6:09**
